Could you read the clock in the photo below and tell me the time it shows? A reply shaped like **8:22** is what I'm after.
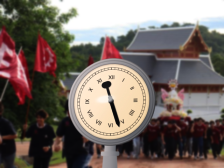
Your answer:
**11:27**
